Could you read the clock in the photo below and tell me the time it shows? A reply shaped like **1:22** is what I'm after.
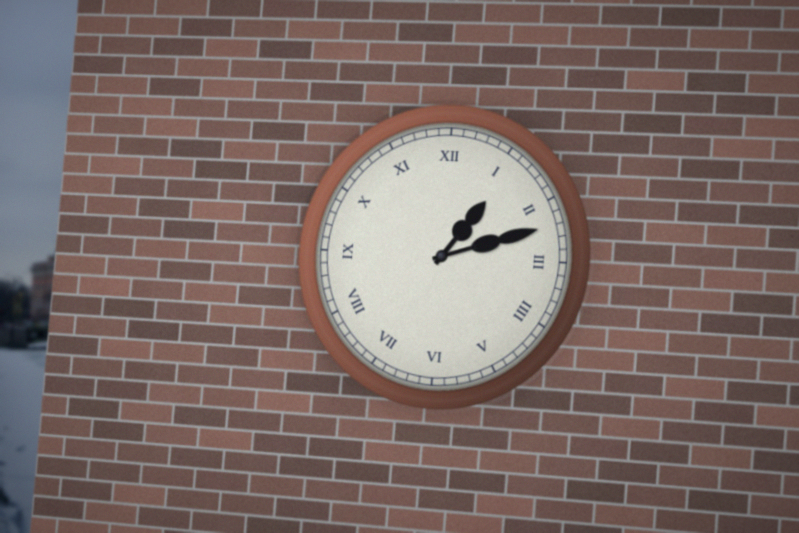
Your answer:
**1:12**
